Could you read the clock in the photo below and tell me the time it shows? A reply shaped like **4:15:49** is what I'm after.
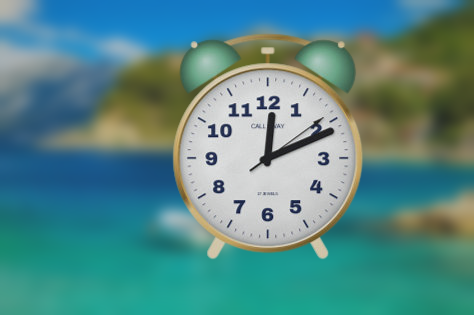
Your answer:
**12:11:09**
